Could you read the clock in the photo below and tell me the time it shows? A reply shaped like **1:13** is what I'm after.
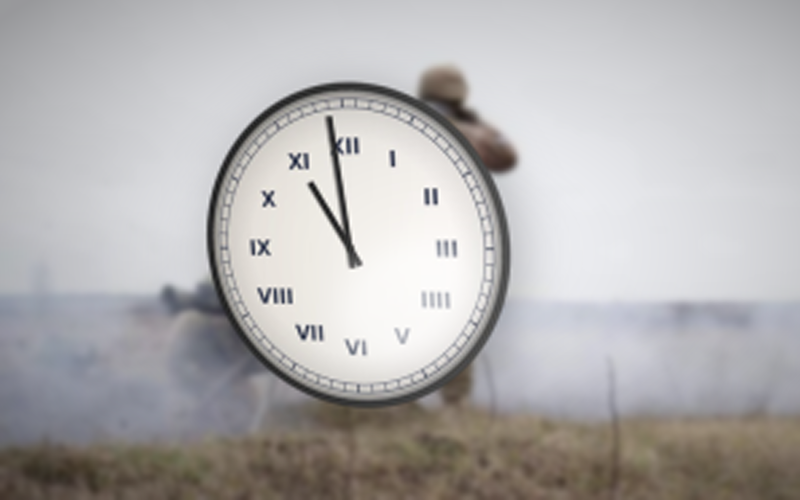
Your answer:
**10:59**
